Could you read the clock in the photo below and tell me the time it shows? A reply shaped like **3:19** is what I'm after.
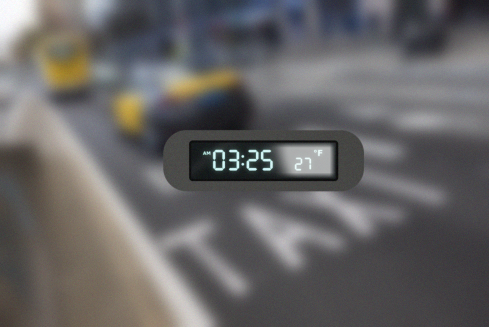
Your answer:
**3:25**
